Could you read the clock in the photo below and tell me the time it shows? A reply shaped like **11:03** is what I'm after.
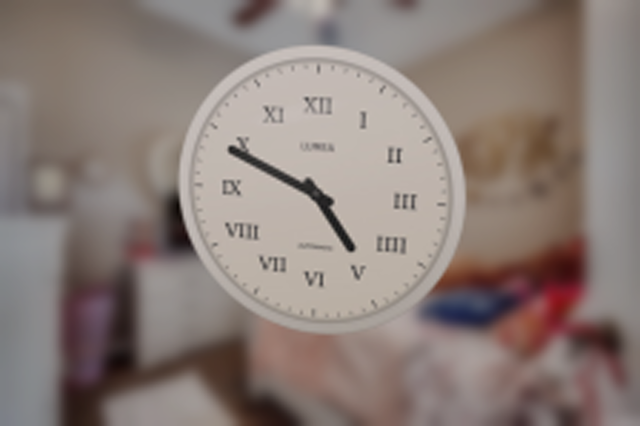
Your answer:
**4:49**
